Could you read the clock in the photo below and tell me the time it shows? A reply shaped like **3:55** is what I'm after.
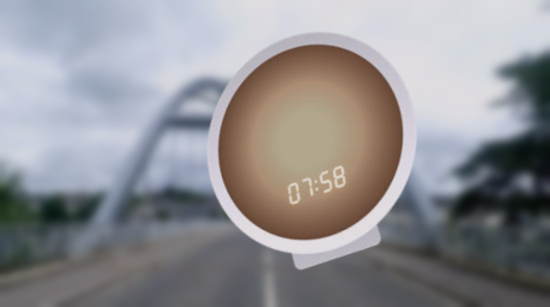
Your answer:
**7:58**
